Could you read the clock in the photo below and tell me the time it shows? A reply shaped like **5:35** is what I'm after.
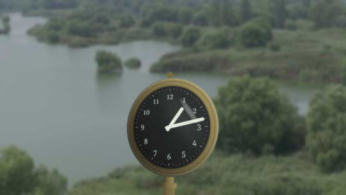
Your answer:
**1:13**
